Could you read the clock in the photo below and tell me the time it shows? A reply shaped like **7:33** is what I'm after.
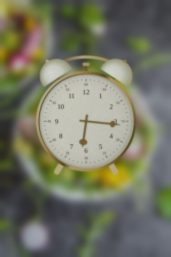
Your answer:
**6:16**
